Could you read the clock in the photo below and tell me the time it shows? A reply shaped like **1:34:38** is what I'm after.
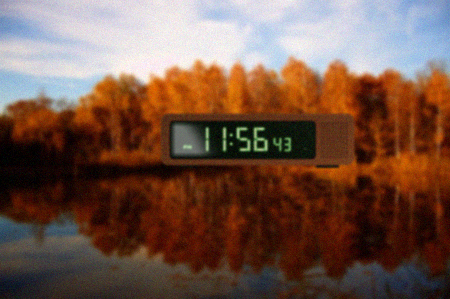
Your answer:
**11:56:43**
